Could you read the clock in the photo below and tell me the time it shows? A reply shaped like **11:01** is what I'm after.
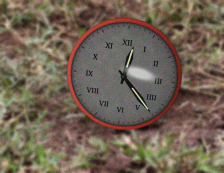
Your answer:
**12:23**
